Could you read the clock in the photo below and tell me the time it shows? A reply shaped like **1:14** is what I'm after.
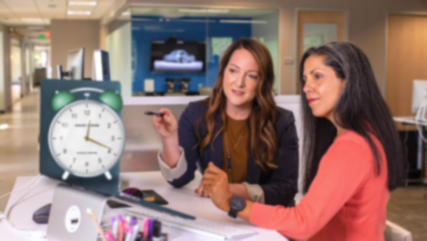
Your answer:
**12:19**
